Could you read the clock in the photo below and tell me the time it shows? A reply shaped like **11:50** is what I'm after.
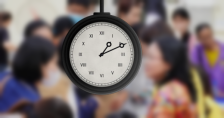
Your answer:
**1:11**
